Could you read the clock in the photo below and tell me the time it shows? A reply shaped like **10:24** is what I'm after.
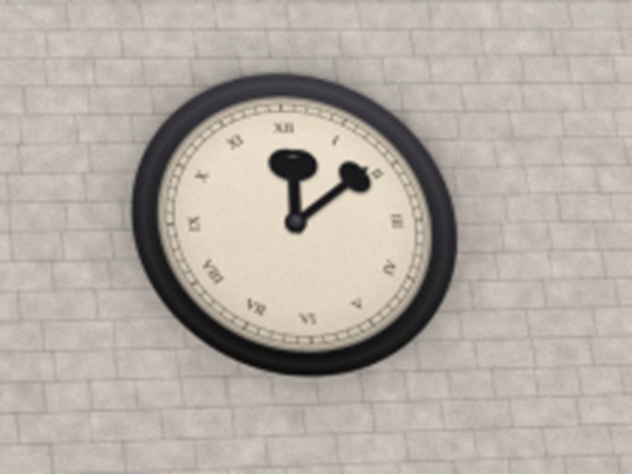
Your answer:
**12:09**
